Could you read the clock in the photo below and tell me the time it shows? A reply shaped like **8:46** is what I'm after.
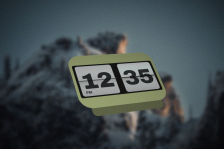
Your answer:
**12:35**
